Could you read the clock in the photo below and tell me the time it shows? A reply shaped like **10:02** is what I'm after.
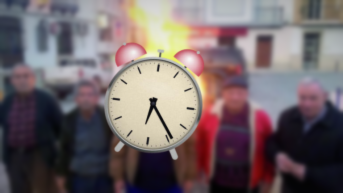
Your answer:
**6:24**
